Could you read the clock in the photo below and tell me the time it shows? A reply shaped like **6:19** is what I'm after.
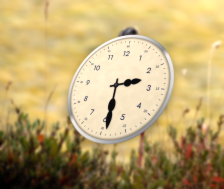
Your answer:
**2:29**
